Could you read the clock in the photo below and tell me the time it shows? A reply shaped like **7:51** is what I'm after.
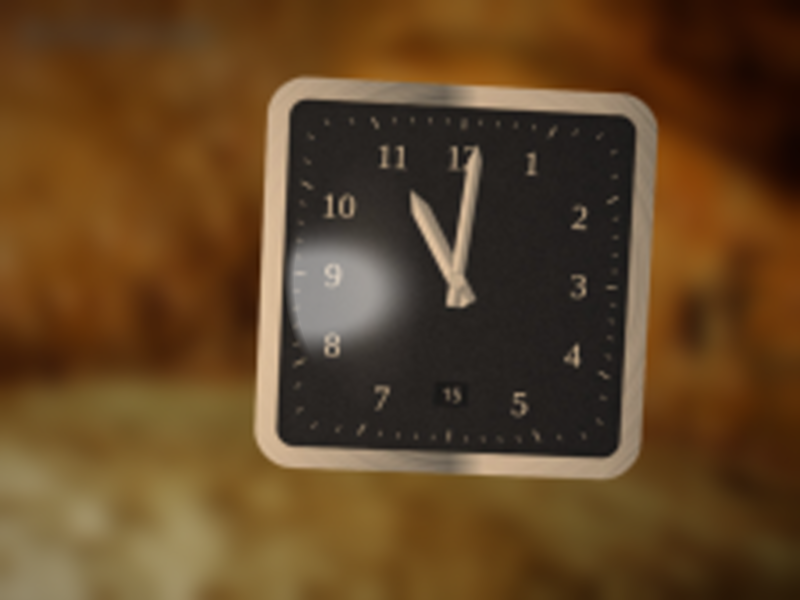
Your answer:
**11:01**
